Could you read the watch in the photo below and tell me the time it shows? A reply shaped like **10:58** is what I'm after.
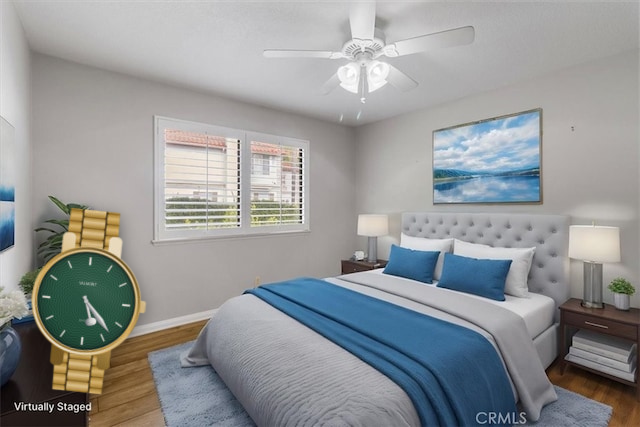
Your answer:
**5:23**
